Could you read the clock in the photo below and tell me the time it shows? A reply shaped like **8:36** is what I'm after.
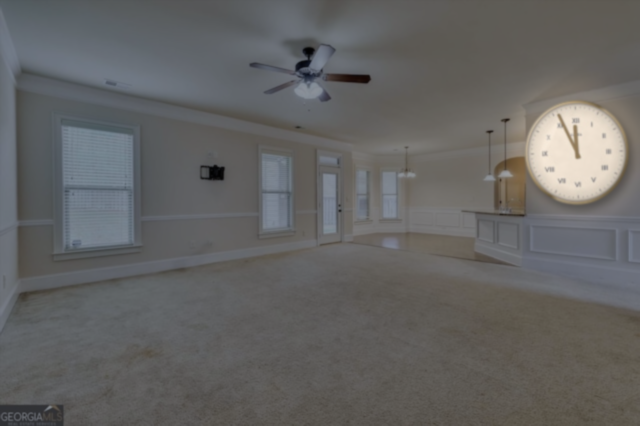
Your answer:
**11:56**
